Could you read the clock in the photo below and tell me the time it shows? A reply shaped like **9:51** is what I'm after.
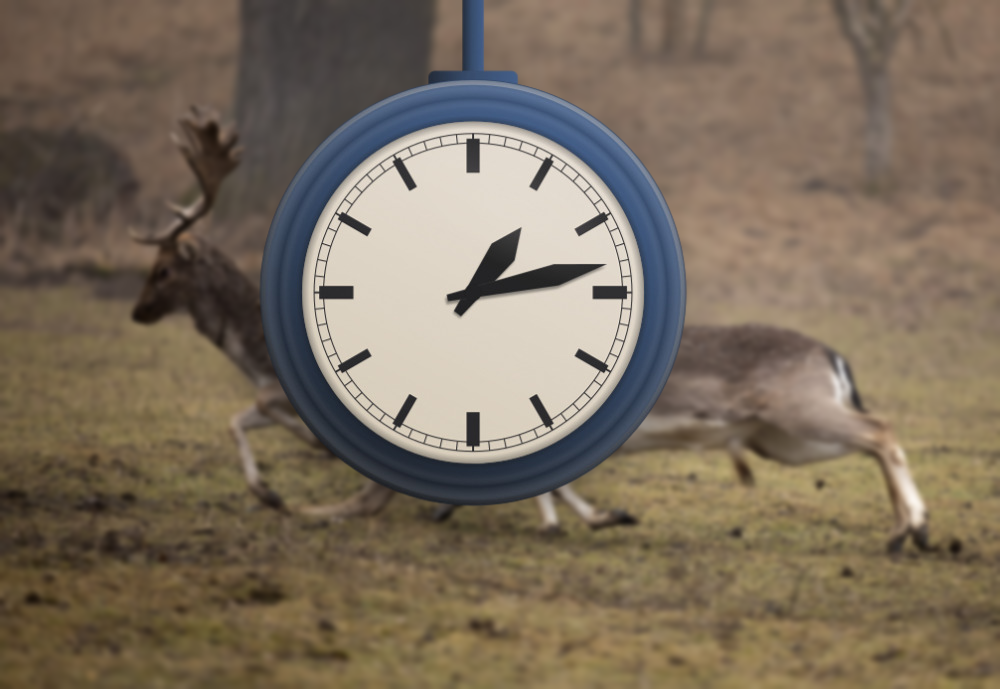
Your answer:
**1:13**
